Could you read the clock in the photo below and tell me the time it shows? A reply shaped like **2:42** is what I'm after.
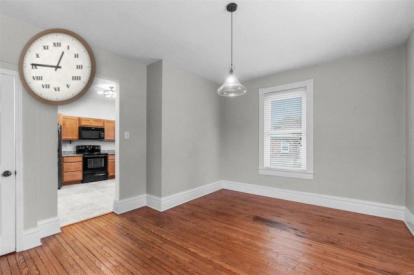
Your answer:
**12:46**
